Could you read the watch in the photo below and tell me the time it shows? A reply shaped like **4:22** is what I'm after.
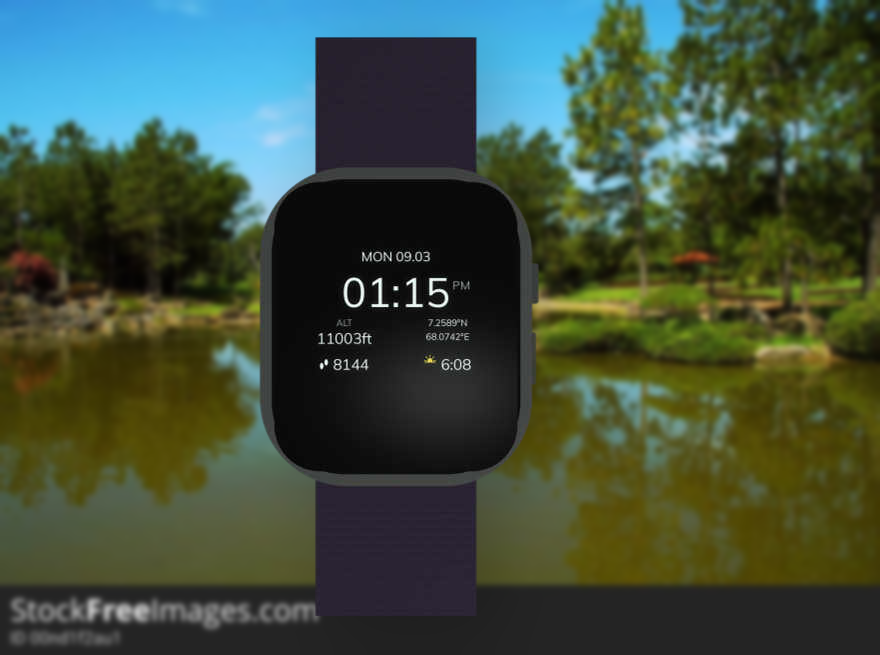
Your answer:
**1:15**
